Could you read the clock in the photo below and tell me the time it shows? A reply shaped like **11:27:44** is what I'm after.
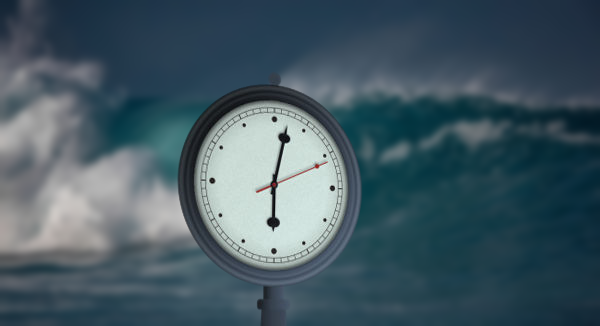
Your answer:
**6:02:11**
